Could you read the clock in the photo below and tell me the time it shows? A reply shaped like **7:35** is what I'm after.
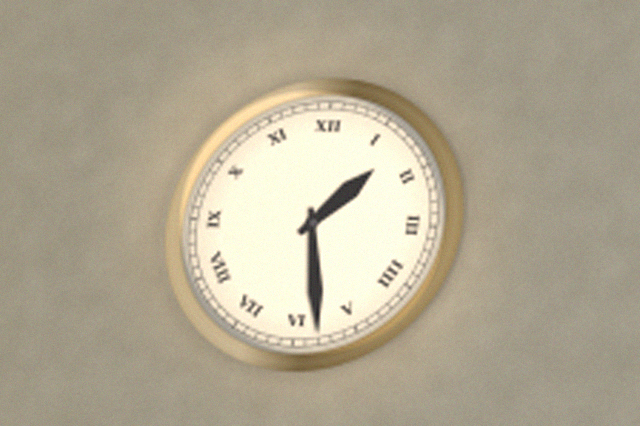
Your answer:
**1:28**
